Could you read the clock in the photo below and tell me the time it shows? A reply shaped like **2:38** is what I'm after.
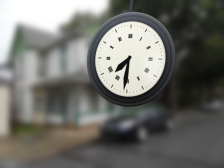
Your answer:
**7:31**
